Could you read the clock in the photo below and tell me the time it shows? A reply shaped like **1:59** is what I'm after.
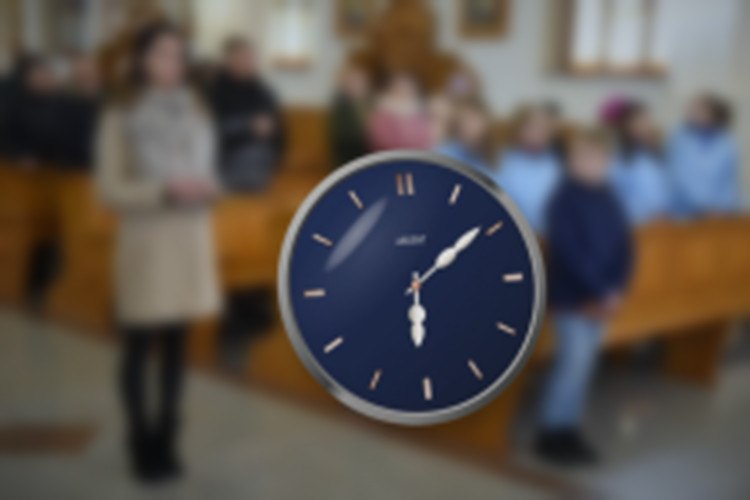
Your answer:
**6:09**
